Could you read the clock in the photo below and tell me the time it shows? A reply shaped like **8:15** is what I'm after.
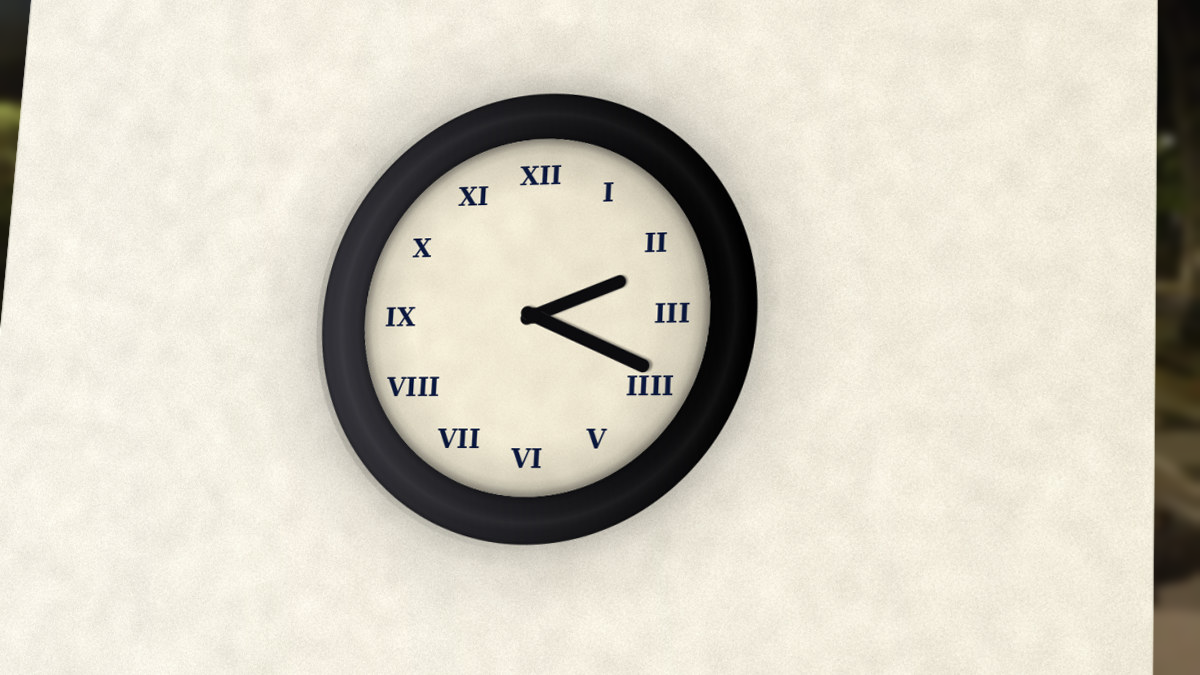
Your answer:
**2:19**
